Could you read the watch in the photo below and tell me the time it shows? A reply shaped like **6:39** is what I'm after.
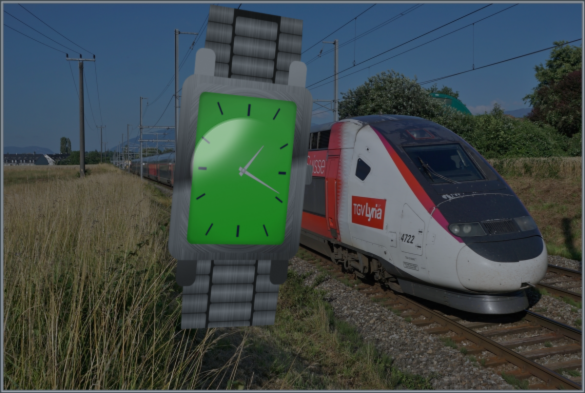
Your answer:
**1:19**
